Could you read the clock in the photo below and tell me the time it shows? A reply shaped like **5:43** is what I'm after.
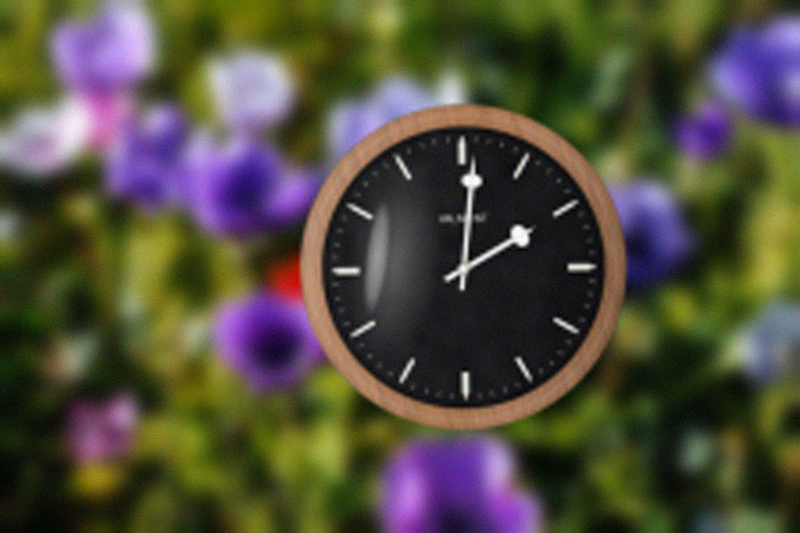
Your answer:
**2:01**
